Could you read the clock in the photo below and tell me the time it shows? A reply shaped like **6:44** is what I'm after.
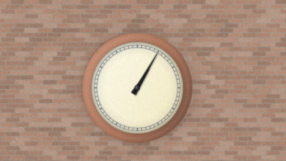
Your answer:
**1:05**
